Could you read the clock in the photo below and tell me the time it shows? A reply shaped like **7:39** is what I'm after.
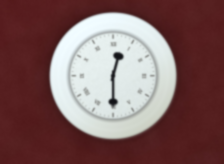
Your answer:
**12:30**
